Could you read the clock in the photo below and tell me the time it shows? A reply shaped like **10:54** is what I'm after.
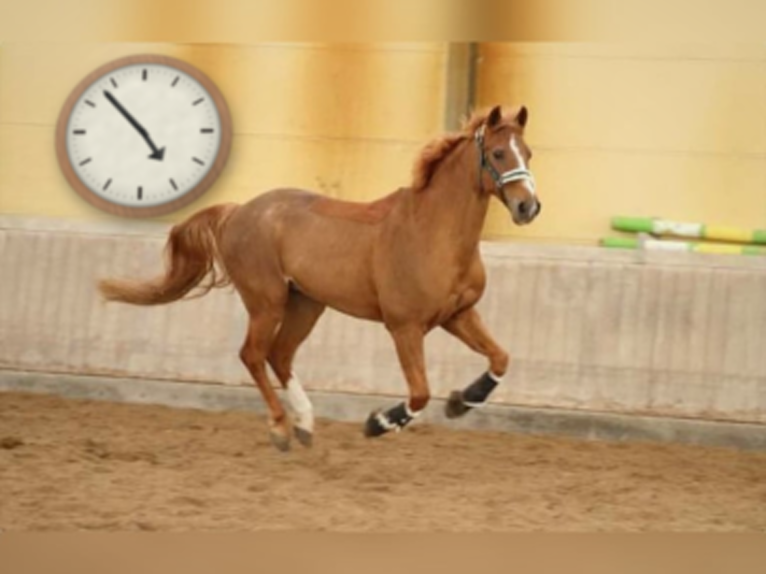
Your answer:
**4:53**
